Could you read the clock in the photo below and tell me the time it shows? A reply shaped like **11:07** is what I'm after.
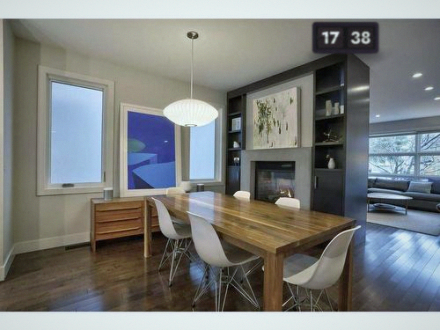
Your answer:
**17:38**
